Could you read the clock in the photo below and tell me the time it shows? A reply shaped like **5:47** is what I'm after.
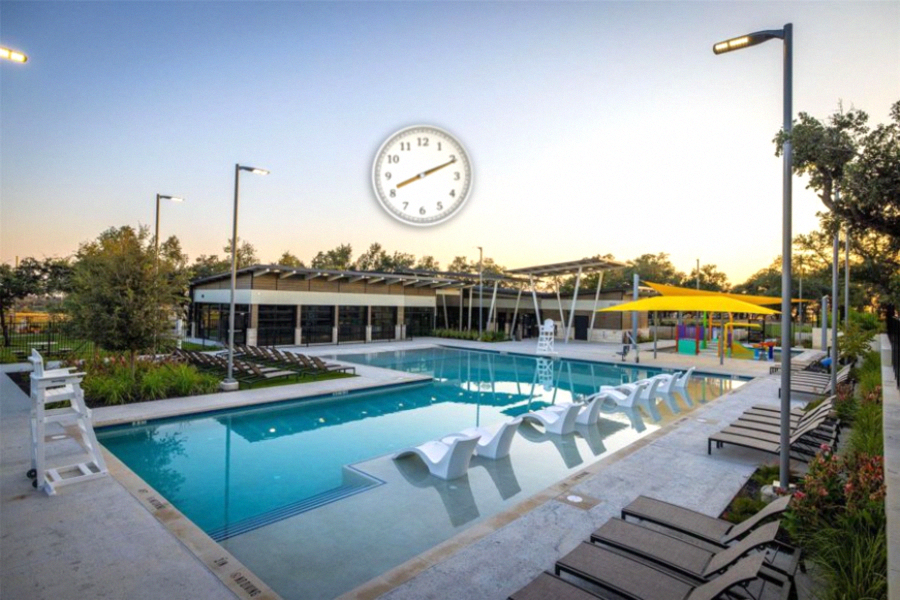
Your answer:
**8:11**
